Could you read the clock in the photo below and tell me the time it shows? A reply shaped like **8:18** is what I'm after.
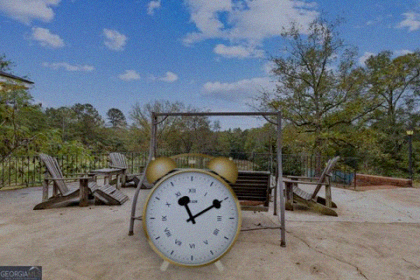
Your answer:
**11:10**
